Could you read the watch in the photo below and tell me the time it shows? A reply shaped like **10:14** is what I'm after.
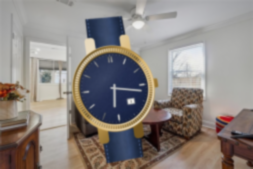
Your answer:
**6:17**
